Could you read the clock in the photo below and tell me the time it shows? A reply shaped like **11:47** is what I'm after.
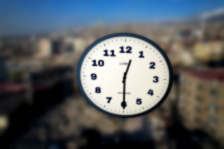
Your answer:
**12:30**
